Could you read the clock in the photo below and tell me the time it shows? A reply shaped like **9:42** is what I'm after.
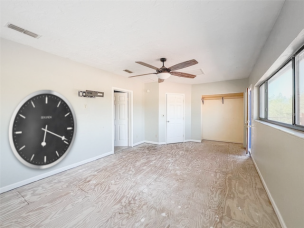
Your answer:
**6:19**
